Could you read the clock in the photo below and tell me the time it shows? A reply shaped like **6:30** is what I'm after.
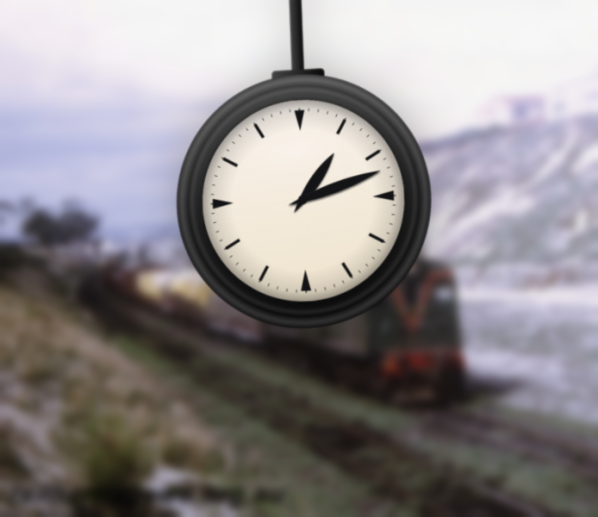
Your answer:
**1:12**
